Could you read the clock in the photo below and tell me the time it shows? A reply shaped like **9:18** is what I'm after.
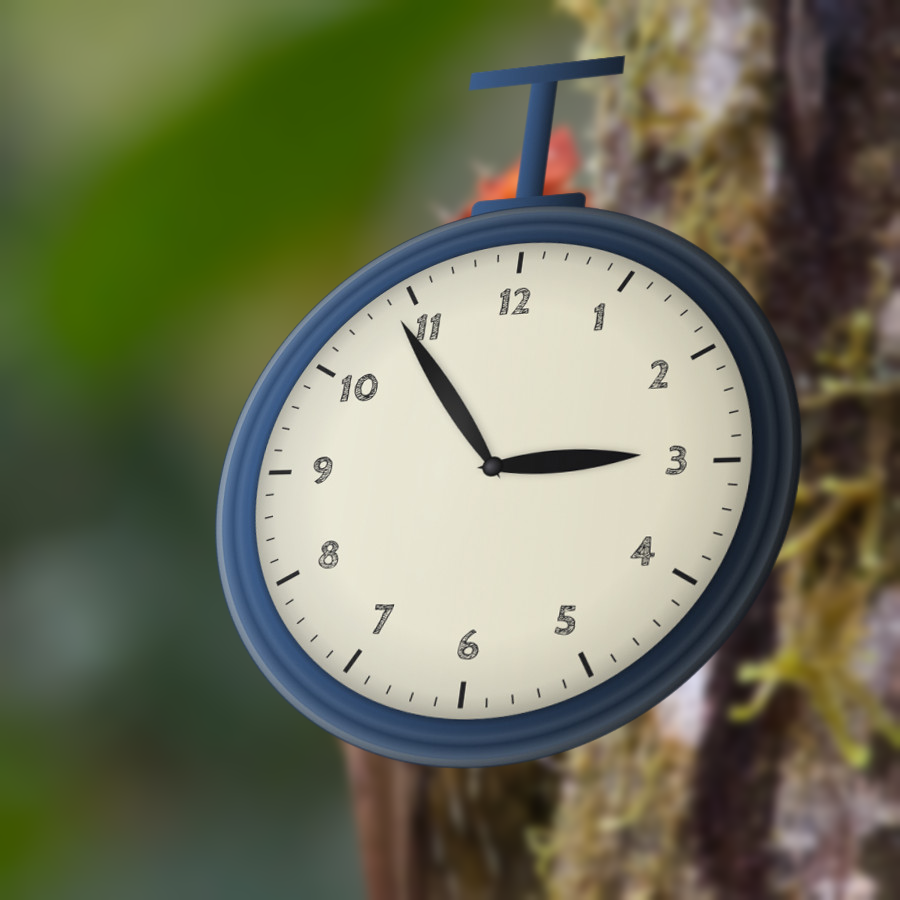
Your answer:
**2:54**
